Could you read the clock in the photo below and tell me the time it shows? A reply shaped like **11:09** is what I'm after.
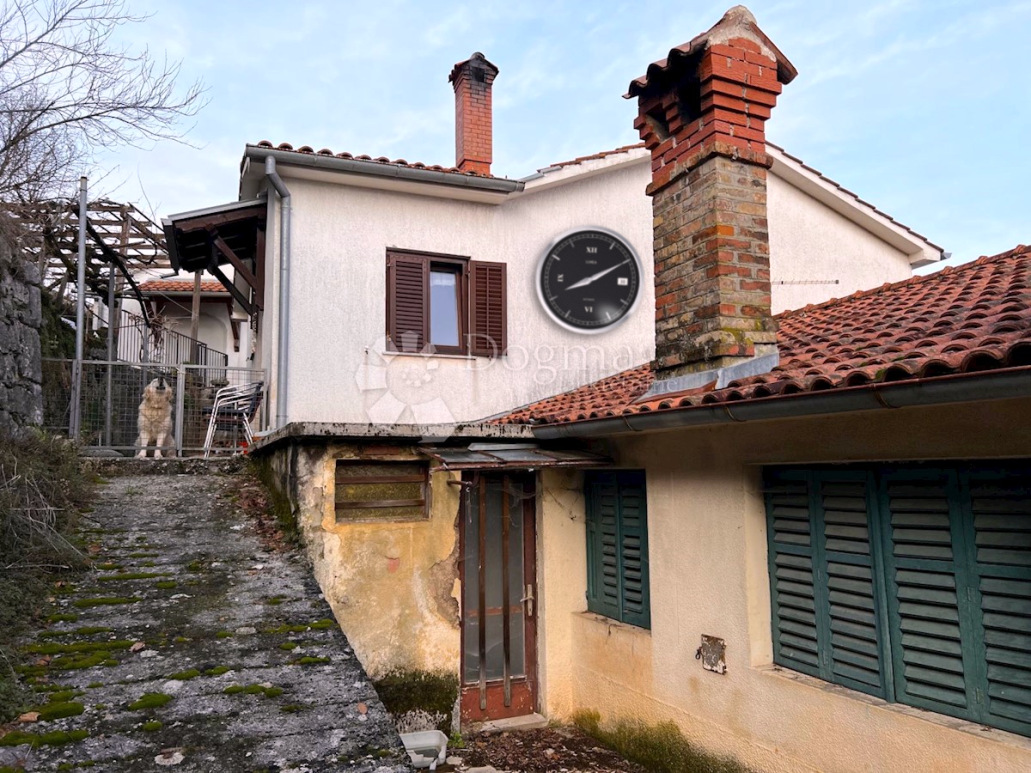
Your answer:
**8:10**
